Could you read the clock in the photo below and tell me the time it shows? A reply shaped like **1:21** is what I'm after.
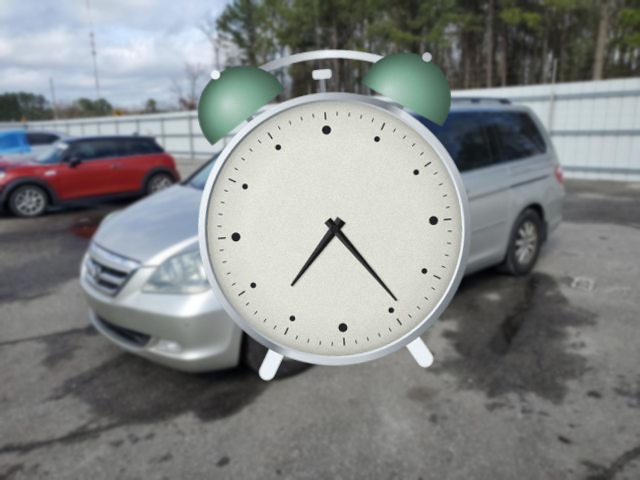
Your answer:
**7:24**
